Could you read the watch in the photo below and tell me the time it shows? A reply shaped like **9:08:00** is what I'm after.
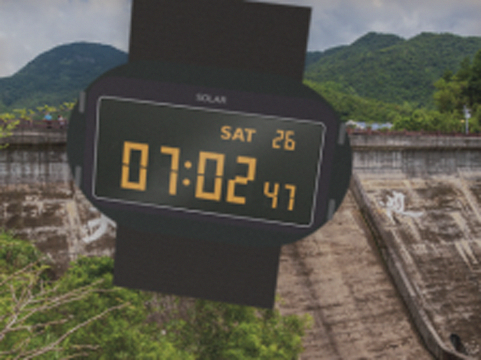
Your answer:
**7:02:47**
